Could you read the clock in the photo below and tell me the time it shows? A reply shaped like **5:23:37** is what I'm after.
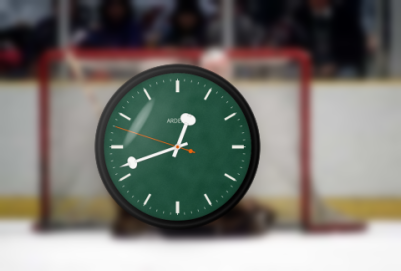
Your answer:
**12:41:48**
